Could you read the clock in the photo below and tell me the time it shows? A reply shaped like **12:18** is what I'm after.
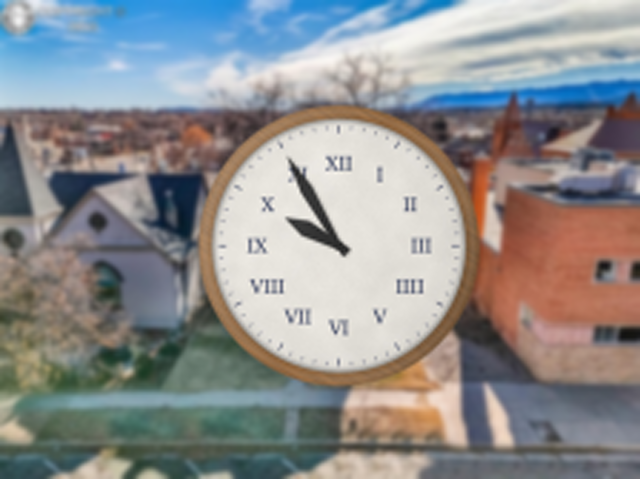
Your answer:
**9:55**
